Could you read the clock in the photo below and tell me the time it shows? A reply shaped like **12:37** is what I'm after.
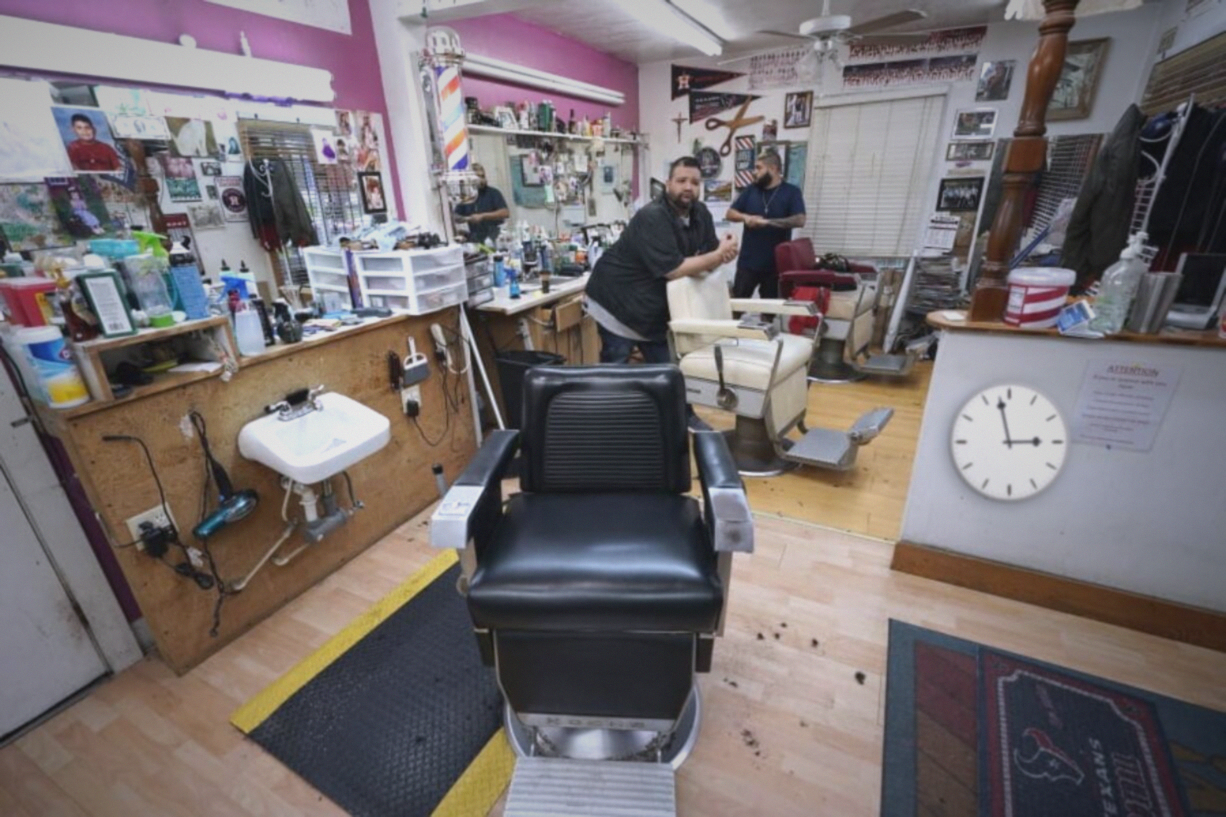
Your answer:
**2:58**
